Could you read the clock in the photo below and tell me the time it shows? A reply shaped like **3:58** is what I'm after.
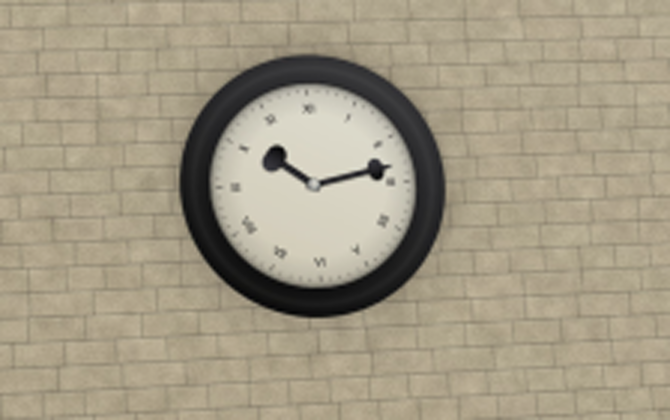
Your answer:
**10:13**
